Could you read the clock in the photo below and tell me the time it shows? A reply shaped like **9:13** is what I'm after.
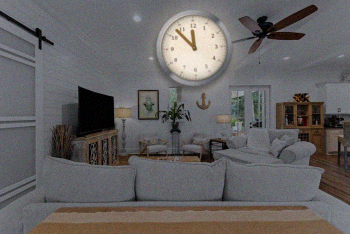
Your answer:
**11:53**
